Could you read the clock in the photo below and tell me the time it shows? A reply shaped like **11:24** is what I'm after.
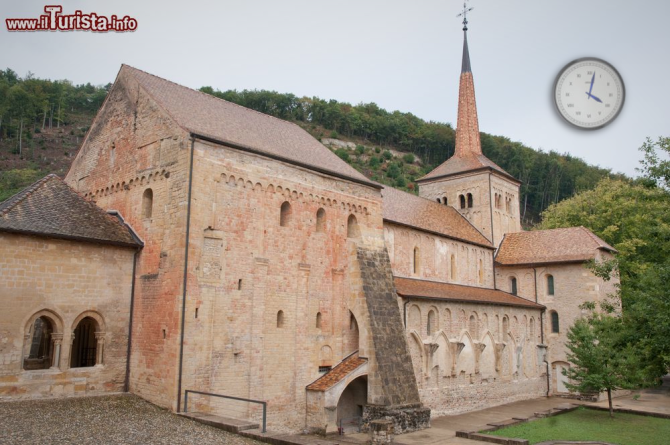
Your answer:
**4:02**
